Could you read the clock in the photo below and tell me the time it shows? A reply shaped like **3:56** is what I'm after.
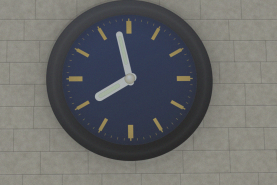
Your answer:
**7:58**
